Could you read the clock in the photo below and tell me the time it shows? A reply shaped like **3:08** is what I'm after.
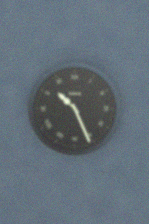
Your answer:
**10:26**
